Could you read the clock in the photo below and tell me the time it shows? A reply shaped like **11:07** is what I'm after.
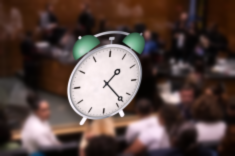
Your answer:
**1:23**
